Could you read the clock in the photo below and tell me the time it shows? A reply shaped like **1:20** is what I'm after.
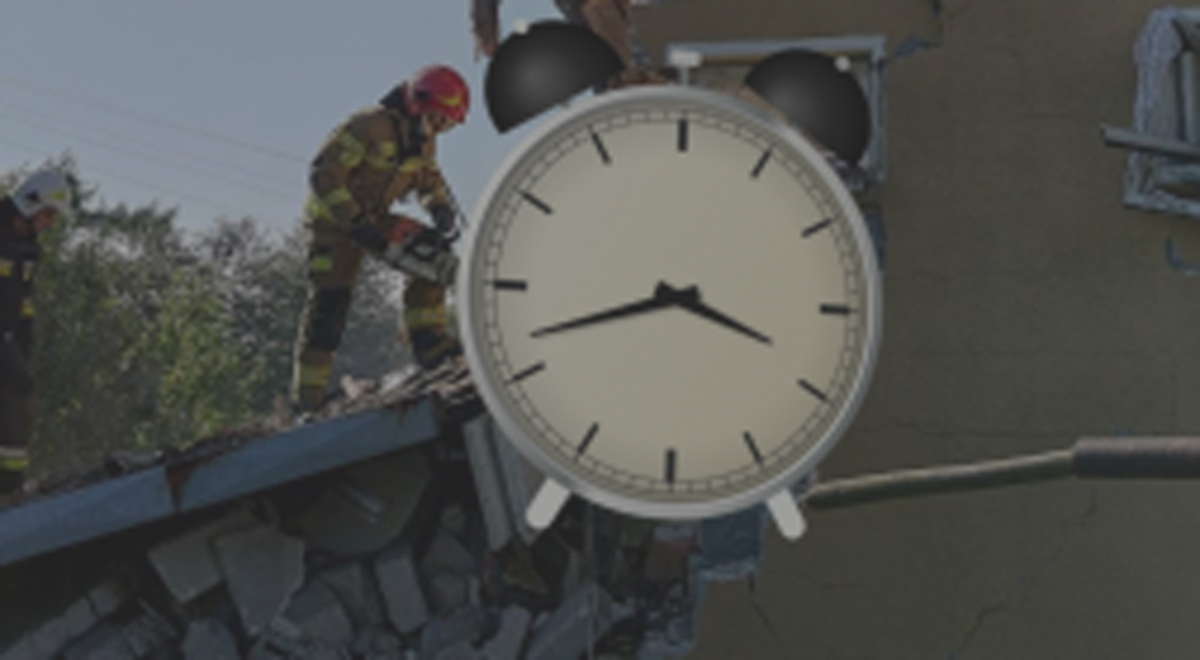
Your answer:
**3:42**
